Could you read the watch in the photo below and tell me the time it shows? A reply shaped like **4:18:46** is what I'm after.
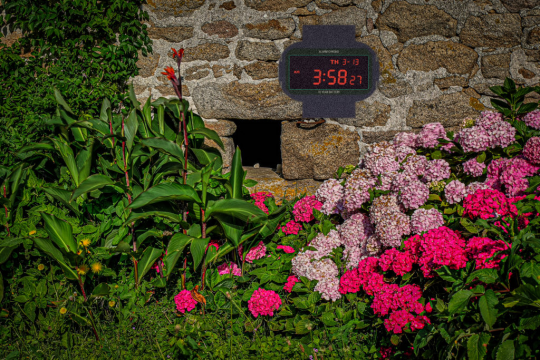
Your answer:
**3:58:27**
